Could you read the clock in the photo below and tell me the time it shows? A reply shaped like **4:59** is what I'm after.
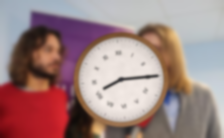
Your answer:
**8:15**
